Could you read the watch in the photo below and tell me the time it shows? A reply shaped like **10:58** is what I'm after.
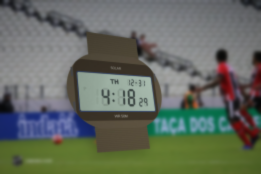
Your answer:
**4:18**
